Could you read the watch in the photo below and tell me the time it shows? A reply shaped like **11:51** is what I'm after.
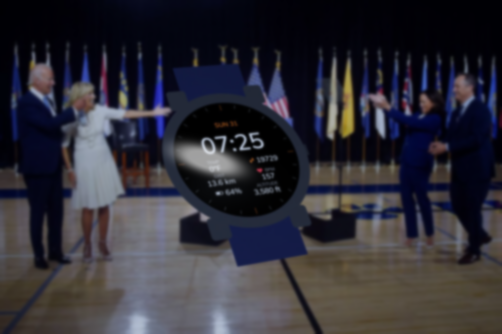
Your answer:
**7:25**
